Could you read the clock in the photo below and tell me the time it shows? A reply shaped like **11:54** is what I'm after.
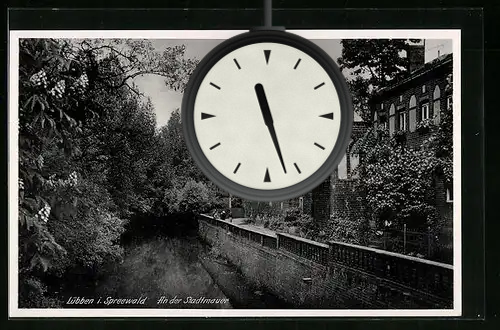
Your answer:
**11:27**
